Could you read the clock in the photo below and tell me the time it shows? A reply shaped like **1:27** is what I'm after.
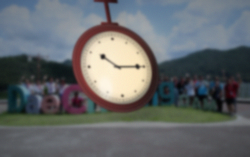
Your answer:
**10:15**
